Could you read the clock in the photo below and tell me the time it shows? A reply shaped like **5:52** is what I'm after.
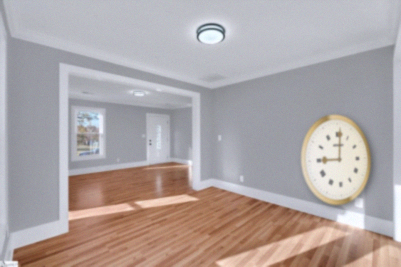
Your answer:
**9:01**
